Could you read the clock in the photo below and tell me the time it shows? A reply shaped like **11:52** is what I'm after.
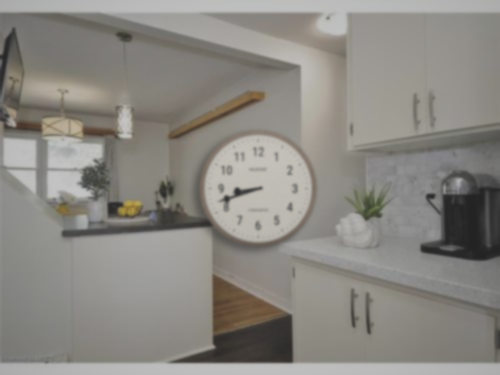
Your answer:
**8:42**
